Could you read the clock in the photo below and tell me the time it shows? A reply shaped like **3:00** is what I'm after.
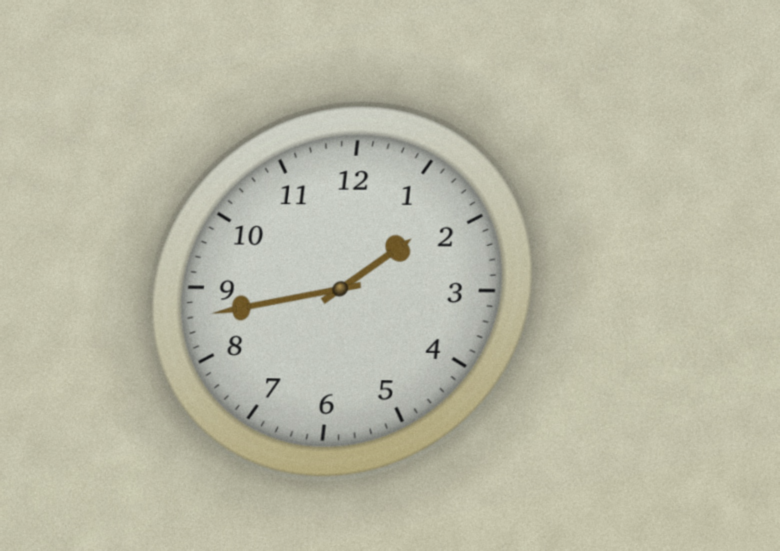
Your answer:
**1:43**
